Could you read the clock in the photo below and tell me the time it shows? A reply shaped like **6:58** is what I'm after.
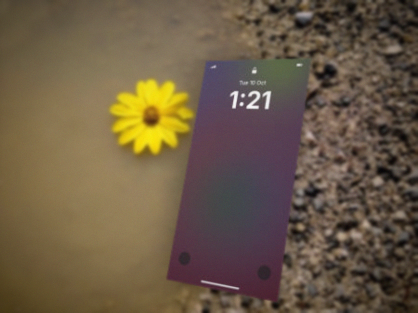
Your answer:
**1:21**
